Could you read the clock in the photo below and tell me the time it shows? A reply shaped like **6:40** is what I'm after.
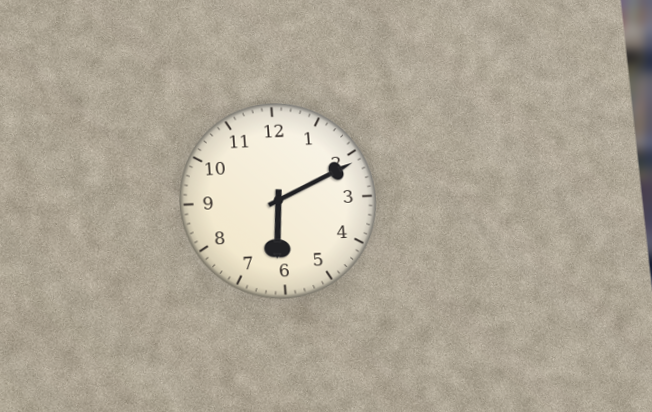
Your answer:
**6:11**
